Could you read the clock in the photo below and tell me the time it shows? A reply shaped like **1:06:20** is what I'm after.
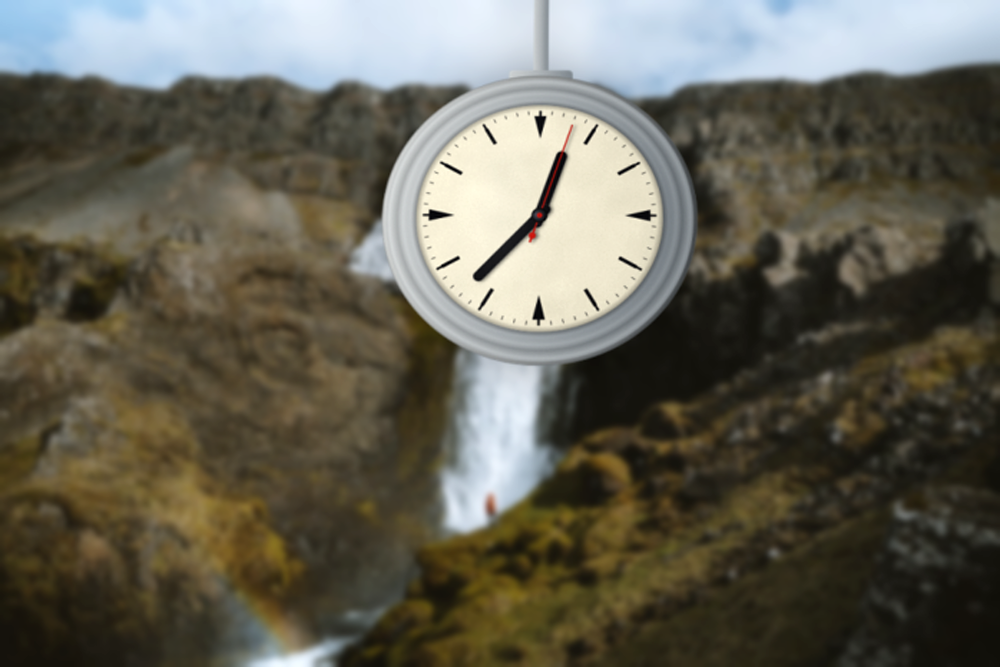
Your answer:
**12:37:03**
